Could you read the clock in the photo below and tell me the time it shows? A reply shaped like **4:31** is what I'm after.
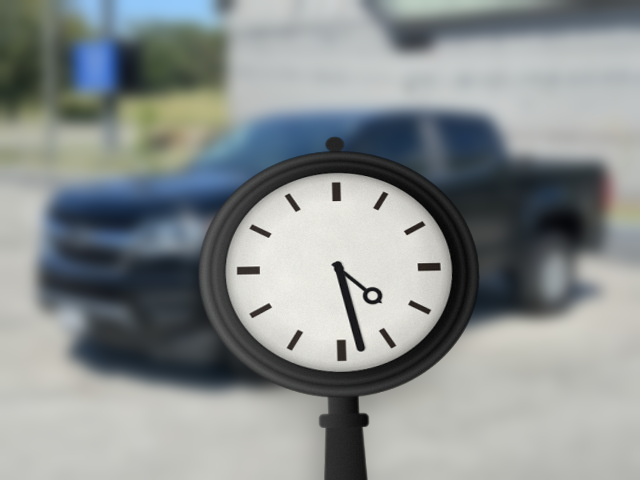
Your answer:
**4:28**
